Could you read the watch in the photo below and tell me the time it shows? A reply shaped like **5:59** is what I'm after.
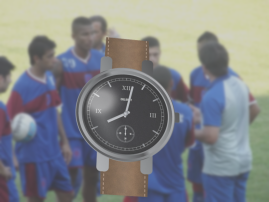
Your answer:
**8:02**
